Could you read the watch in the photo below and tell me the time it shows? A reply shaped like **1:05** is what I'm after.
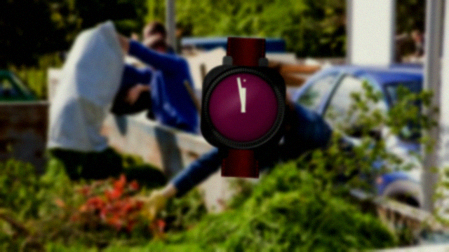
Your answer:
**11:58**
